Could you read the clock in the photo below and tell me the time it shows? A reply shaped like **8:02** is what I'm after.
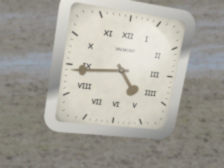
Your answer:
**4:44**
